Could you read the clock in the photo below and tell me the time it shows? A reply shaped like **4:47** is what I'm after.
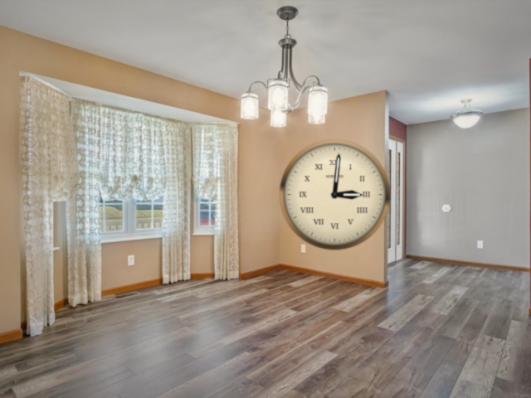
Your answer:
**3:01**
